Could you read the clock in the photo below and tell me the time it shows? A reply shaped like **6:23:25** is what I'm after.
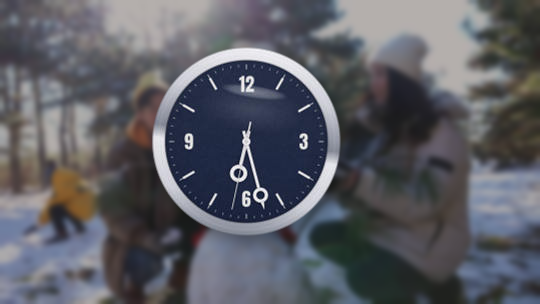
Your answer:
**6:27:32**
